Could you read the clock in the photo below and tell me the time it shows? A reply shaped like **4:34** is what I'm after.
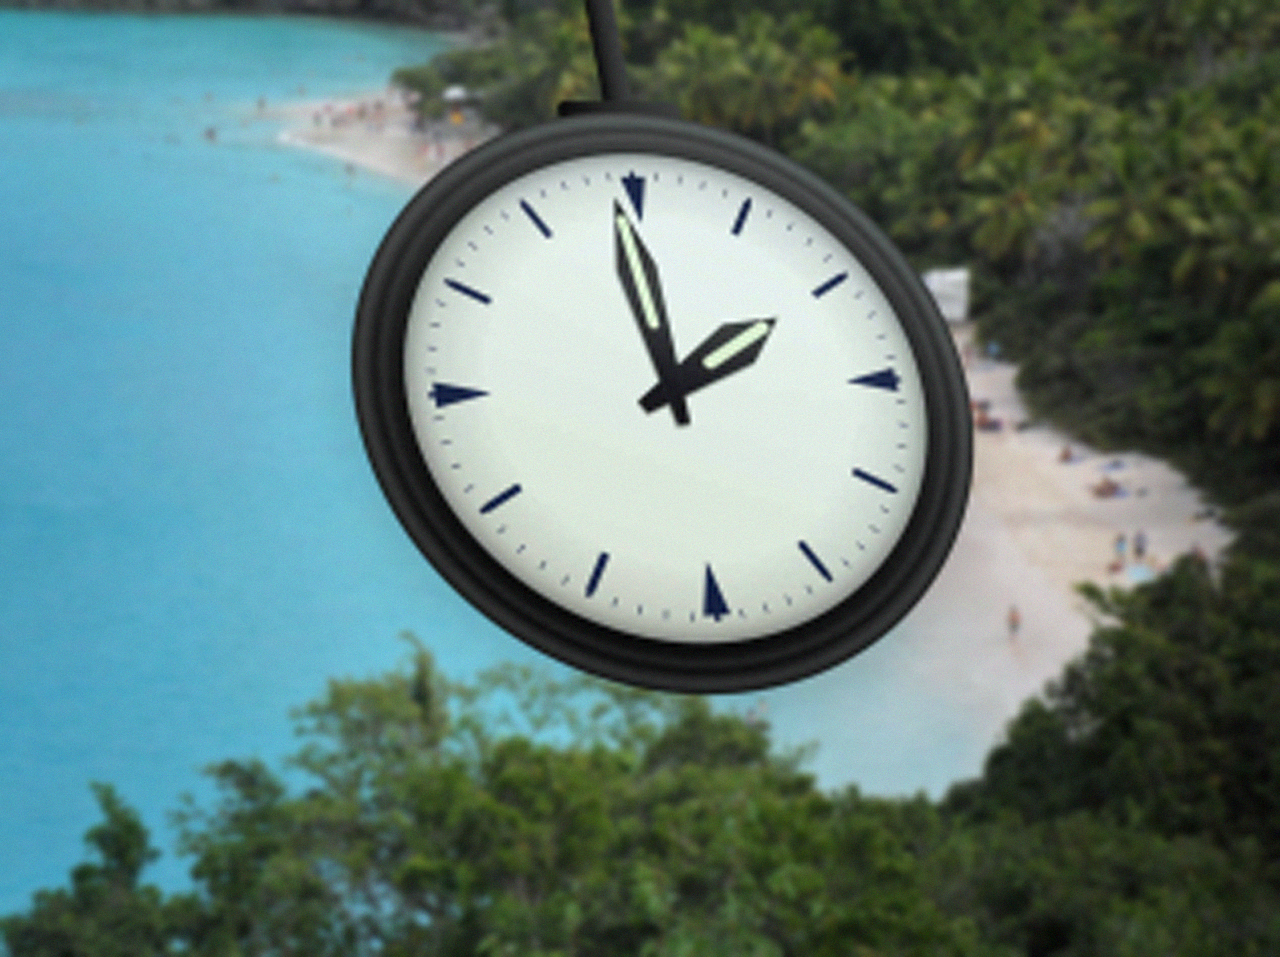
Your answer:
**1:59**
